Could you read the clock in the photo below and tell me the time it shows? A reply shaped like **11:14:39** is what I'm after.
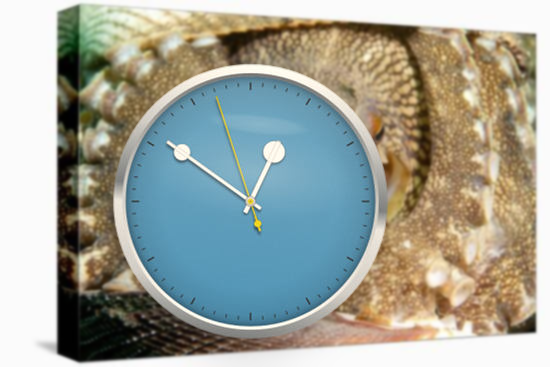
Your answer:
**12:50:57**
